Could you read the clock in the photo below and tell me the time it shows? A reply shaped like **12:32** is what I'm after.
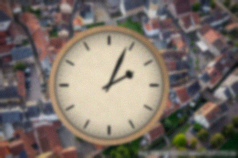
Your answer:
**2:04**
